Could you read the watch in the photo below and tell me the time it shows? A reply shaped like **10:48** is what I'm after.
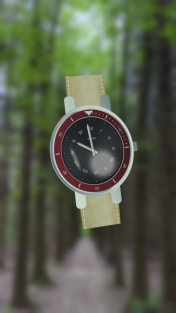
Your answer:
**9:59**
